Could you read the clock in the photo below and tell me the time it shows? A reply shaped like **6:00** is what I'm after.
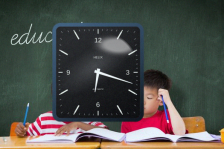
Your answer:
**6:18**
